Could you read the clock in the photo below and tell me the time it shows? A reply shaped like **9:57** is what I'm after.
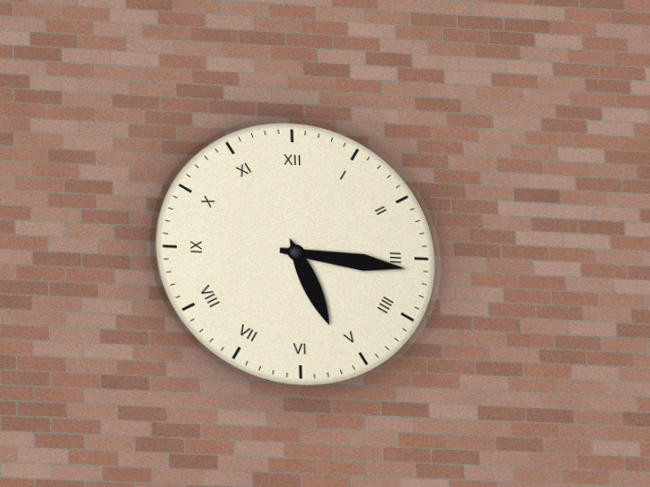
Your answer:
**5:16**
